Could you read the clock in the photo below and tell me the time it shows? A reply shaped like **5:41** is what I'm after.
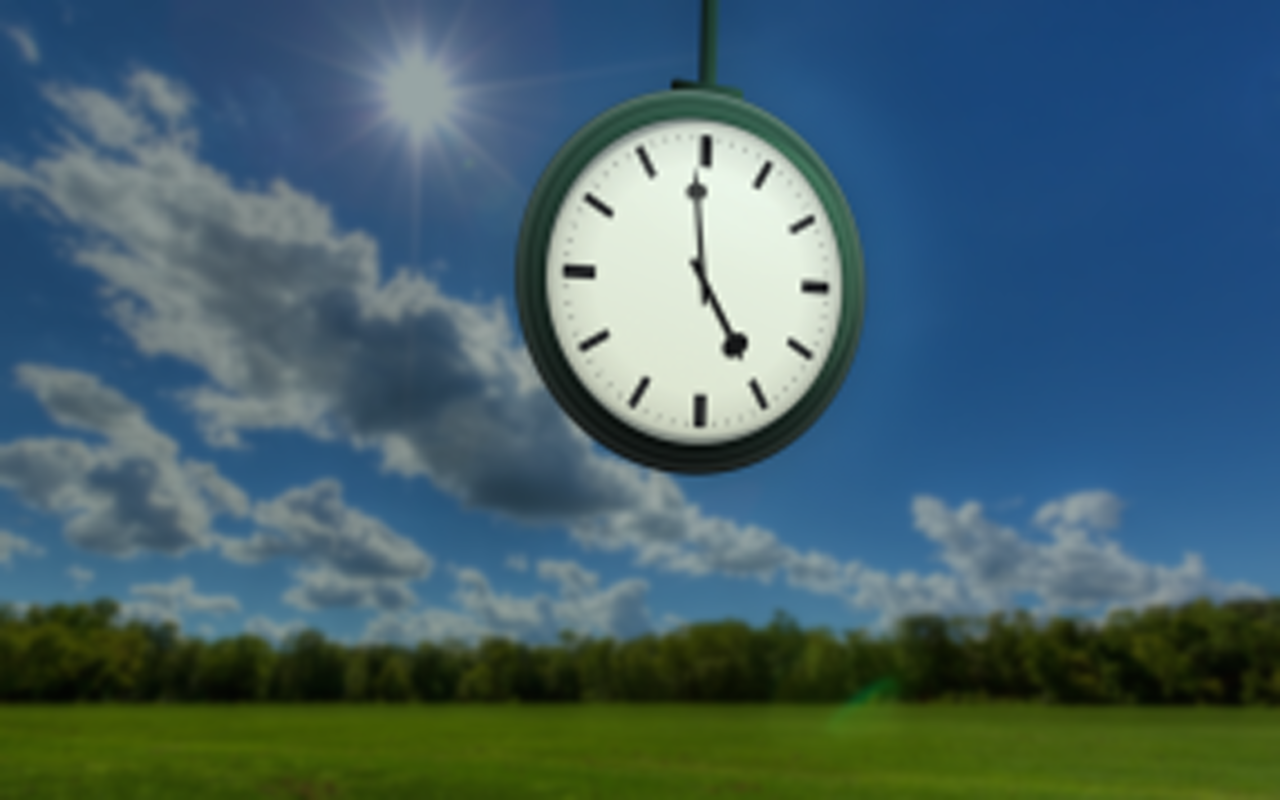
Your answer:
**4:59**
